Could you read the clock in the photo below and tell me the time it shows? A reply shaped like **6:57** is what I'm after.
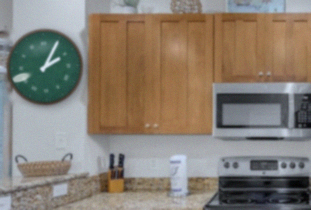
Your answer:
**2:05**
